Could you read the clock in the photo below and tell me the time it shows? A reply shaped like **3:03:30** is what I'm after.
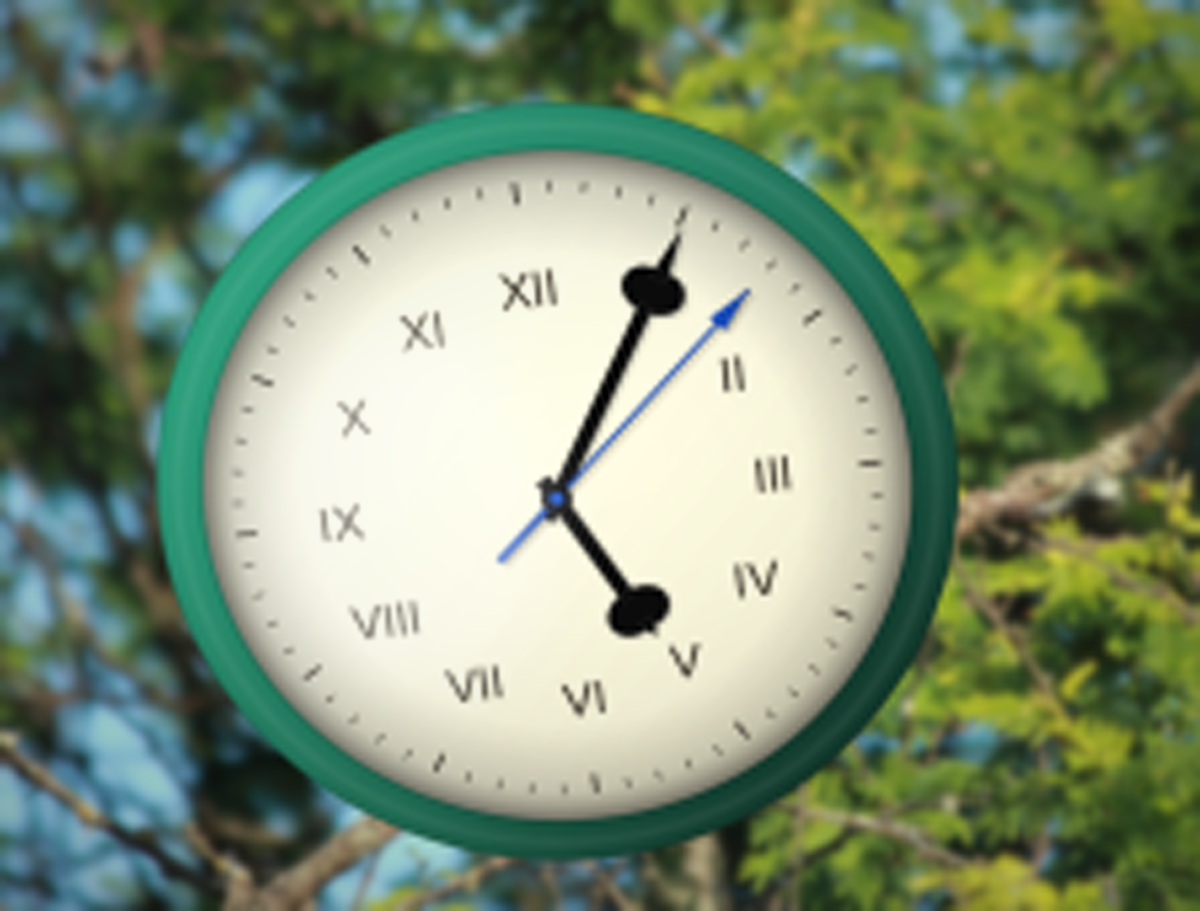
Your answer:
**5:05:08**
